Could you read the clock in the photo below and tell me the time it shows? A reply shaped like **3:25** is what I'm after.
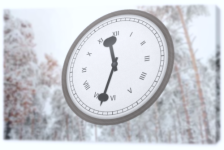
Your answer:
**11:33**
